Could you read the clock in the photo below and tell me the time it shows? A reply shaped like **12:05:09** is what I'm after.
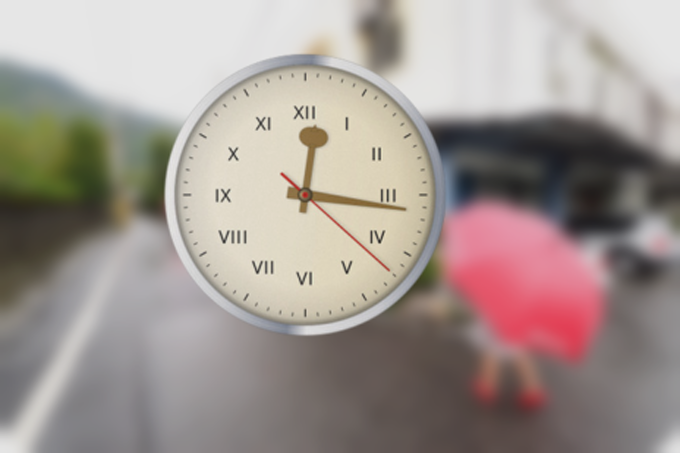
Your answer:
**12:16:22**
